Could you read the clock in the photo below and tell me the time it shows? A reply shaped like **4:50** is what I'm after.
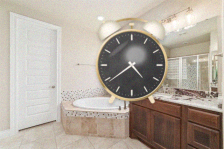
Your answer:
**4:39**
